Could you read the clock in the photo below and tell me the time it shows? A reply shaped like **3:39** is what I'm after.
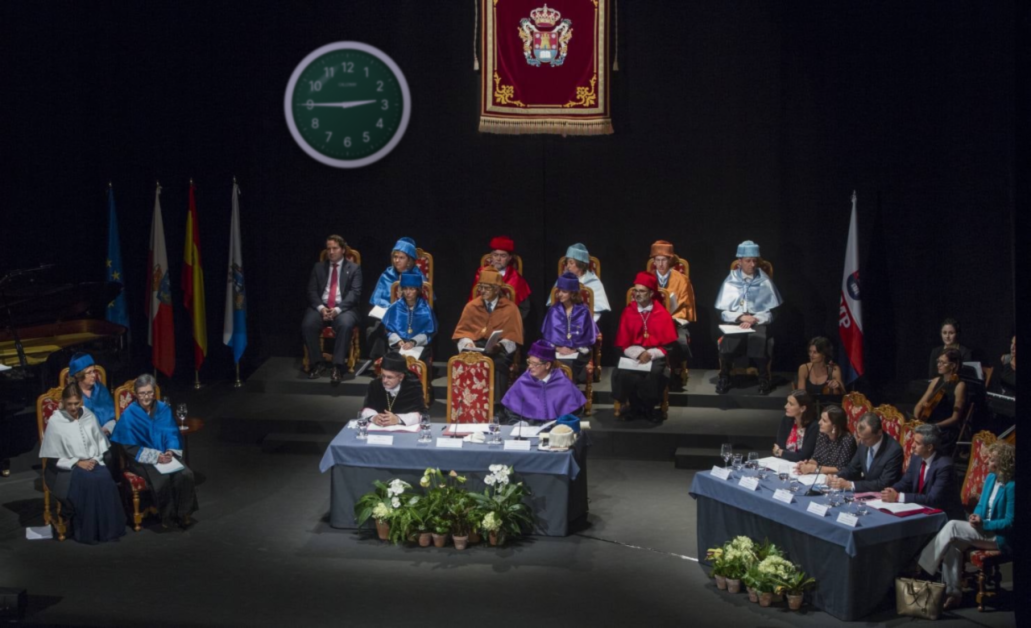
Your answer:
**2:45**
